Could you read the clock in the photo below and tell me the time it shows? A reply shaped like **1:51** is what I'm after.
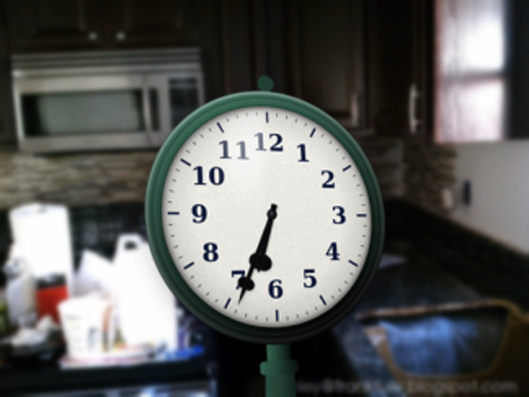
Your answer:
**6:34**
